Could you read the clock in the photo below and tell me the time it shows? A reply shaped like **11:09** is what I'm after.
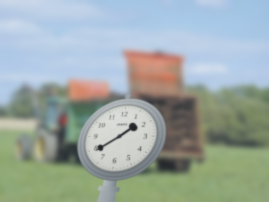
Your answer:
**1:39**
